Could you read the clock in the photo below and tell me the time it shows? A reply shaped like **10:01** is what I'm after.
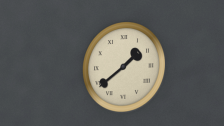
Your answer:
**1:39**
